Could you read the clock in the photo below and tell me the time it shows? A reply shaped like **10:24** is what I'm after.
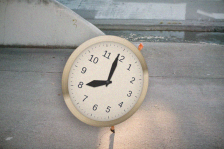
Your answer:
**7:59**
